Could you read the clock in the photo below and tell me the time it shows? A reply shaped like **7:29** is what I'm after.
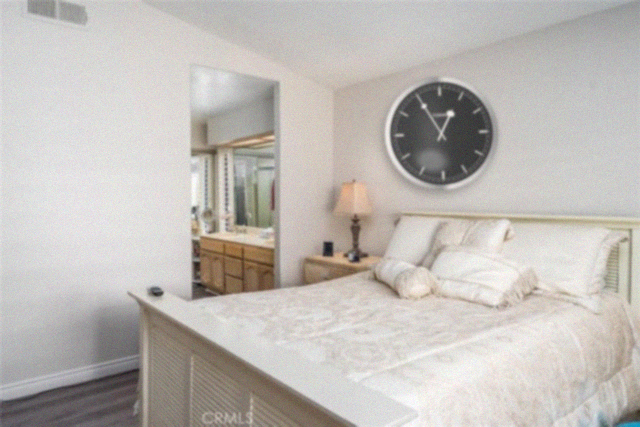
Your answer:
**12:55**
